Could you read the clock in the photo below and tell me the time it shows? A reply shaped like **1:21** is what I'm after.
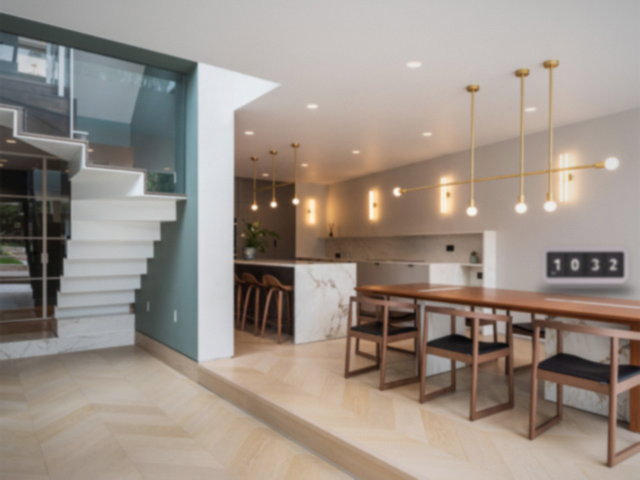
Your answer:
**10:32**
